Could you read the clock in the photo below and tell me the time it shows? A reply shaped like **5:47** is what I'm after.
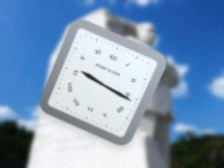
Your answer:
**9:16**
